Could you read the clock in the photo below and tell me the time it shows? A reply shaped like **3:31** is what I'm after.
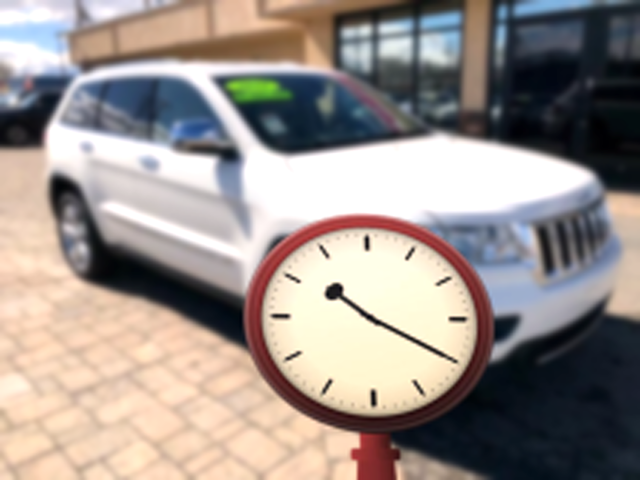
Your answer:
**10:20**
